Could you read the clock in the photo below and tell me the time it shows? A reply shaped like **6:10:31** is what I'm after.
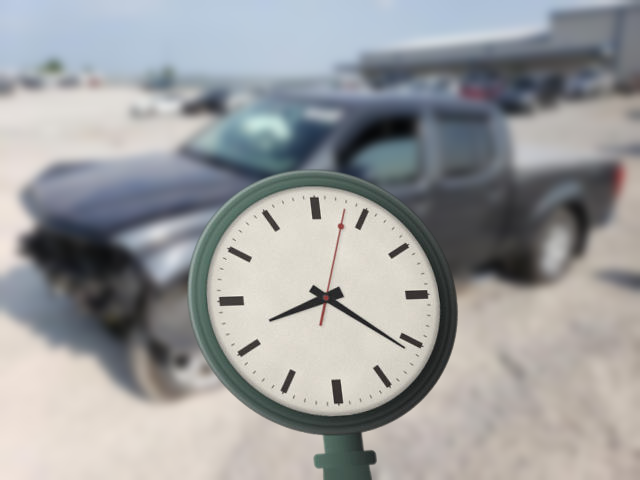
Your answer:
**8:21:03**
